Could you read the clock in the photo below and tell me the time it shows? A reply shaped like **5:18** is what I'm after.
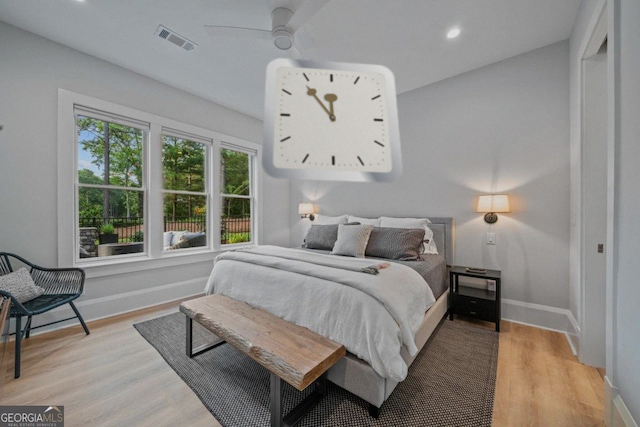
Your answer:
**11:54**
